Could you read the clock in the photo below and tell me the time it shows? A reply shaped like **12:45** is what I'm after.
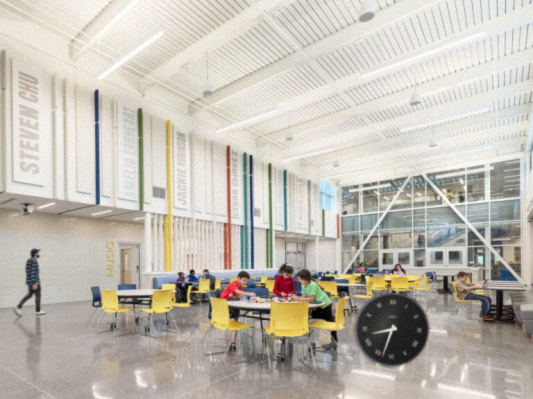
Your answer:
**8:33**
